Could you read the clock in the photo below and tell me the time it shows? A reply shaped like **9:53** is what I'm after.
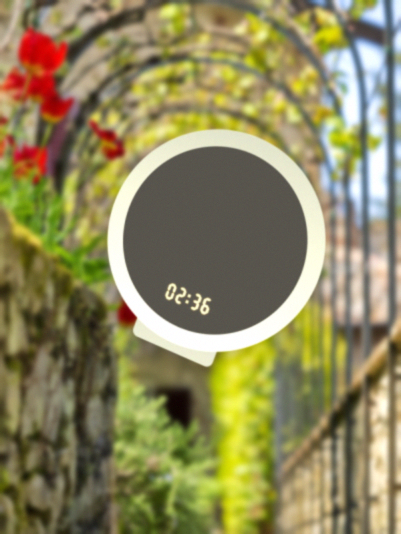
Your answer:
**2:36**
